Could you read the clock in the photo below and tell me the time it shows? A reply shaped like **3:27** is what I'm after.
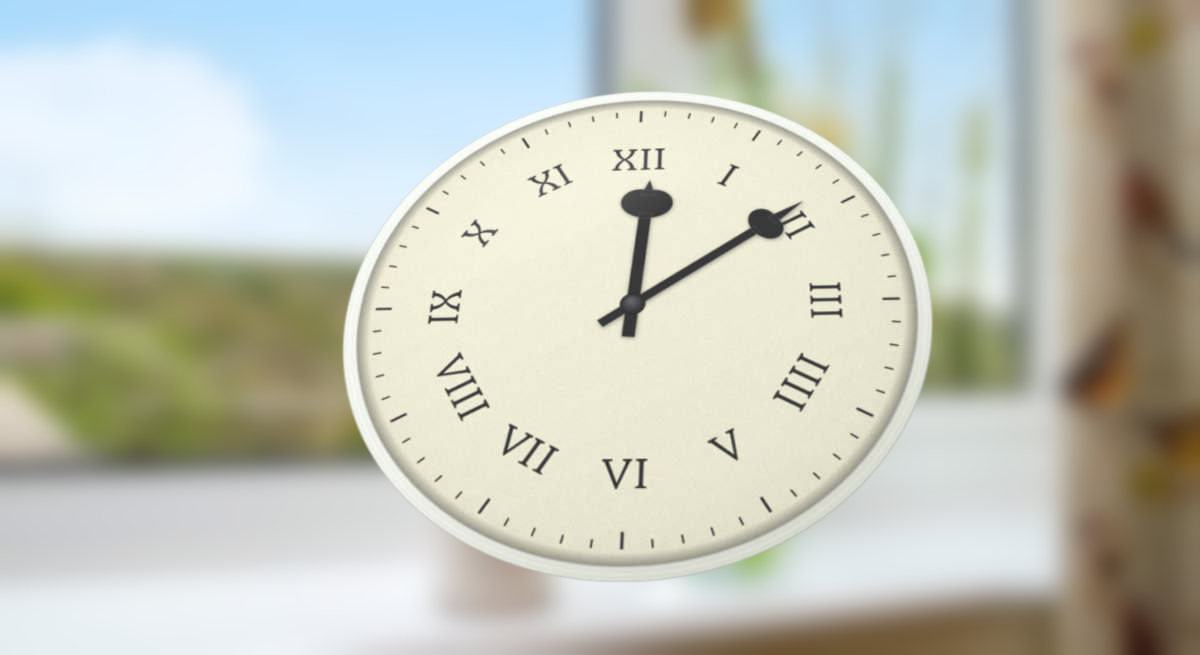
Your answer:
**12:09**
